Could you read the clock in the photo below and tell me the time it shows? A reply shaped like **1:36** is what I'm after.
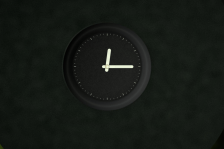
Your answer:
**12:15**
